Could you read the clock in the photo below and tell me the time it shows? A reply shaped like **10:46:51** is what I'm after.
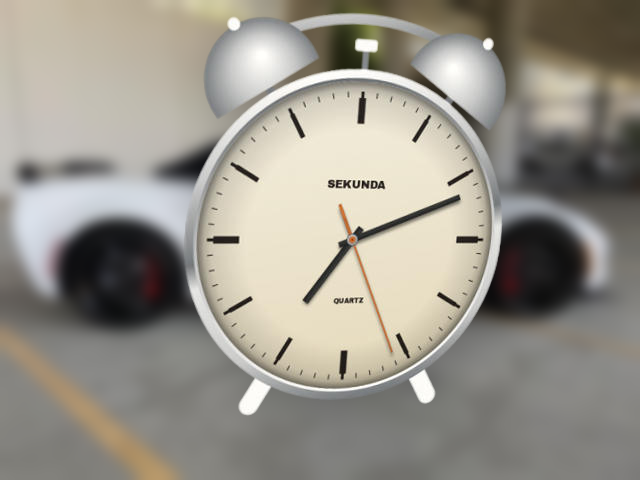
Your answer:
**7:11:26**
